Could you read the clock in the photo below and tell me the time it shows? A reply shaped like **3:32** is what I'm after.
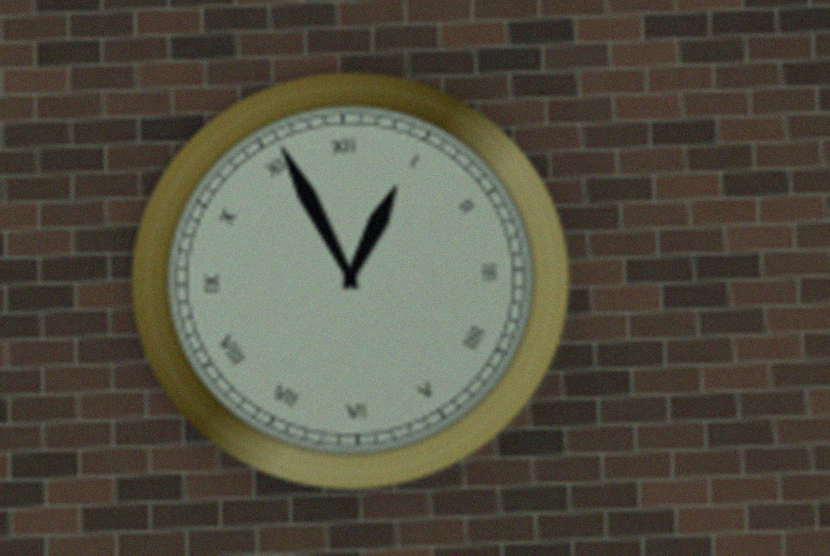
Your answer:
**12:56**
